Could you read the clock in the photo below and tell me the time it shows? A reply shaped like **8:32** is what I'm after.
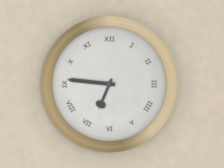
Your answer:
**6:46**
